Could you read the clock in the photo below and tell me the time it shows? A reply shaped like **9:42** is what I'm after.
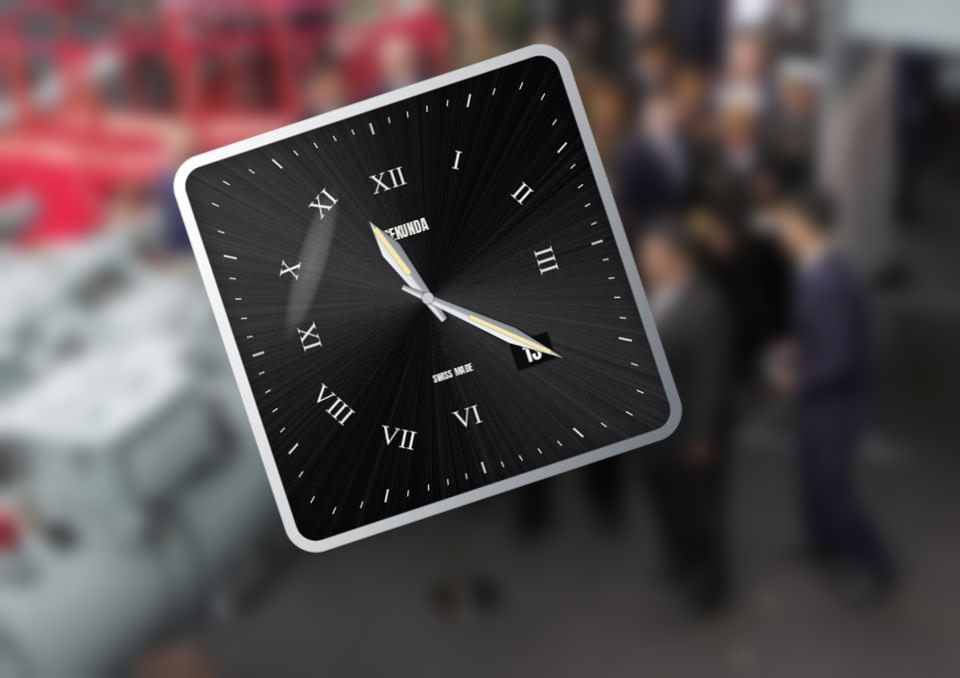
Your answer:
**11:22**
